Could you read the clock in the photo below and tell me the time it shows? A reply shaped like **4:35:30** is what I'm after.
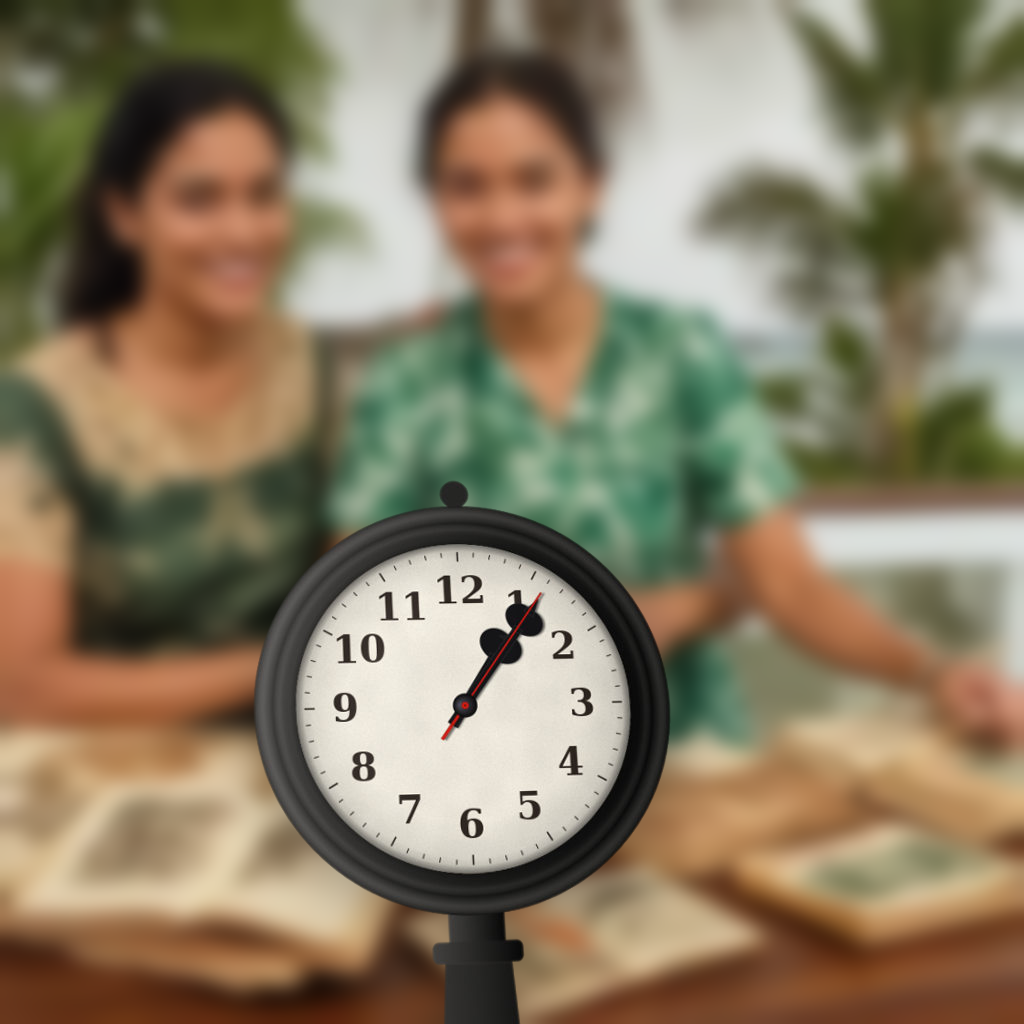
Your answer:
**1:06:06**
